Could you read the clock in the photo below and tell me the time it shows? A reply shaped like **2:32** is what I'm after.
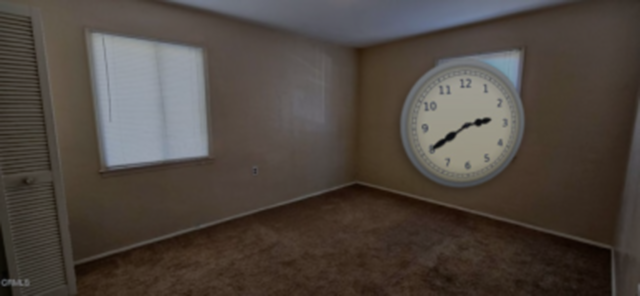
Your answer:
**2:40**
